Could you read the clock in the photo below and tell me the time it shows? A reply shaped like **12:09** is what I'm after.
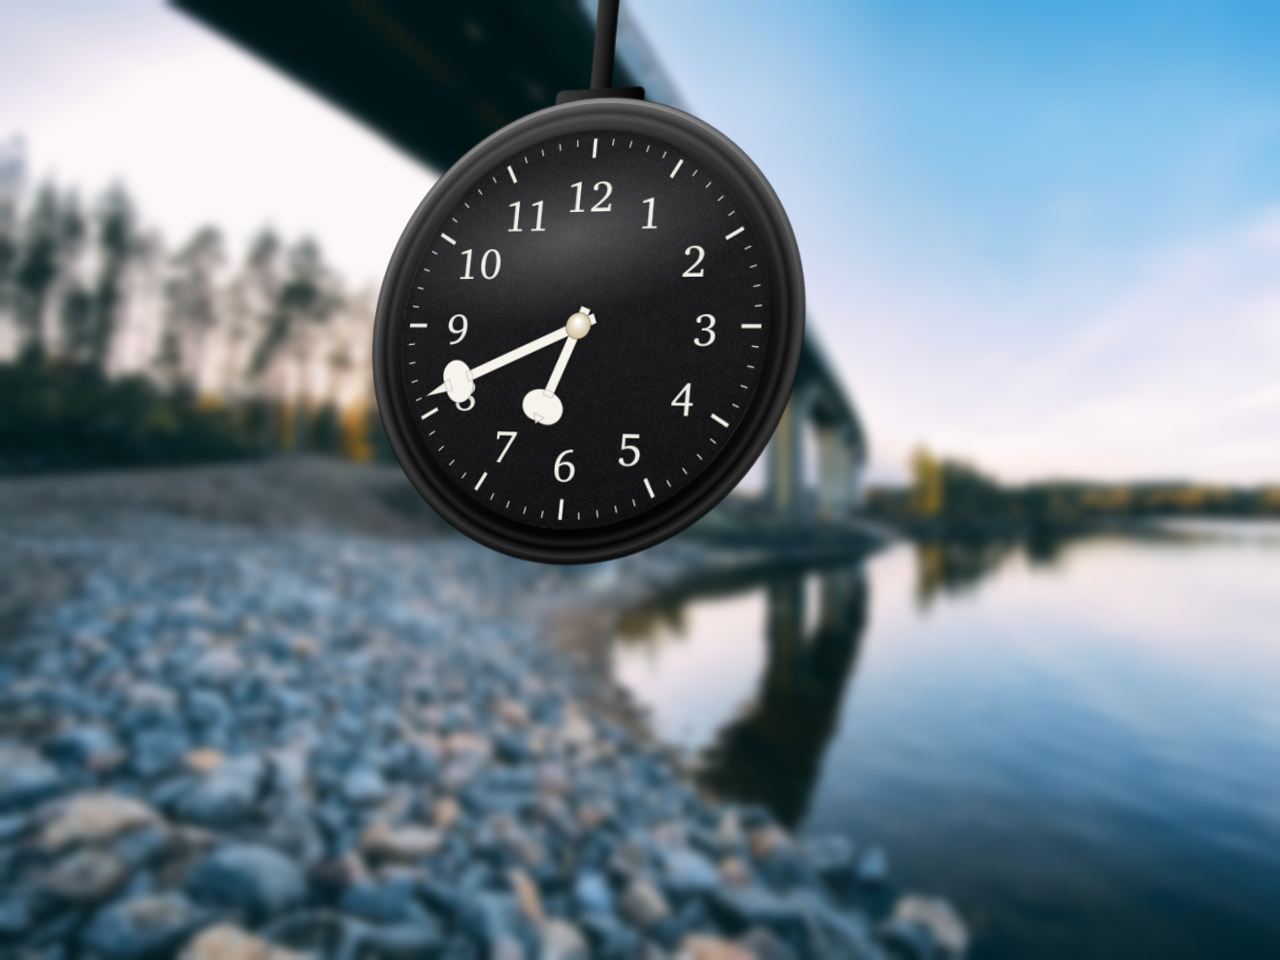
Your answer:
**6:41**
